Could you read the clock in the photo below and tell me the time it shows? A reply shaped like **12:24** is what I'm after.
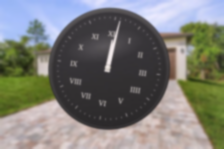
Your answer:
**12:01**
